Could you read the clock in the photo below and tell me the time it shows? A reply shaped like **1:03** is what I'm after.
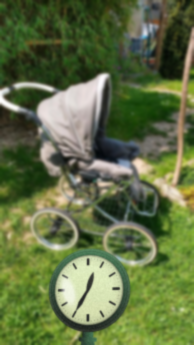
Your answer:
**12:35**
